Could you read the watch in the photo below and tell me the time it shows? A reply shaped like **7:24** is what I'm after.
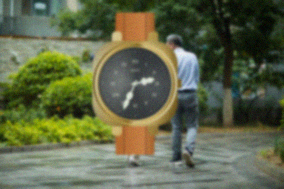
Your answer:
**2:34**
